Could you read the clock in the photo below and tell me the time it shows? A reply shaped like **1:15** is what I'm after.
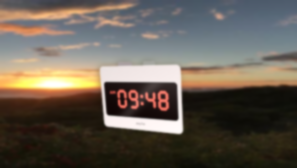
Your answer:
**9:48**
